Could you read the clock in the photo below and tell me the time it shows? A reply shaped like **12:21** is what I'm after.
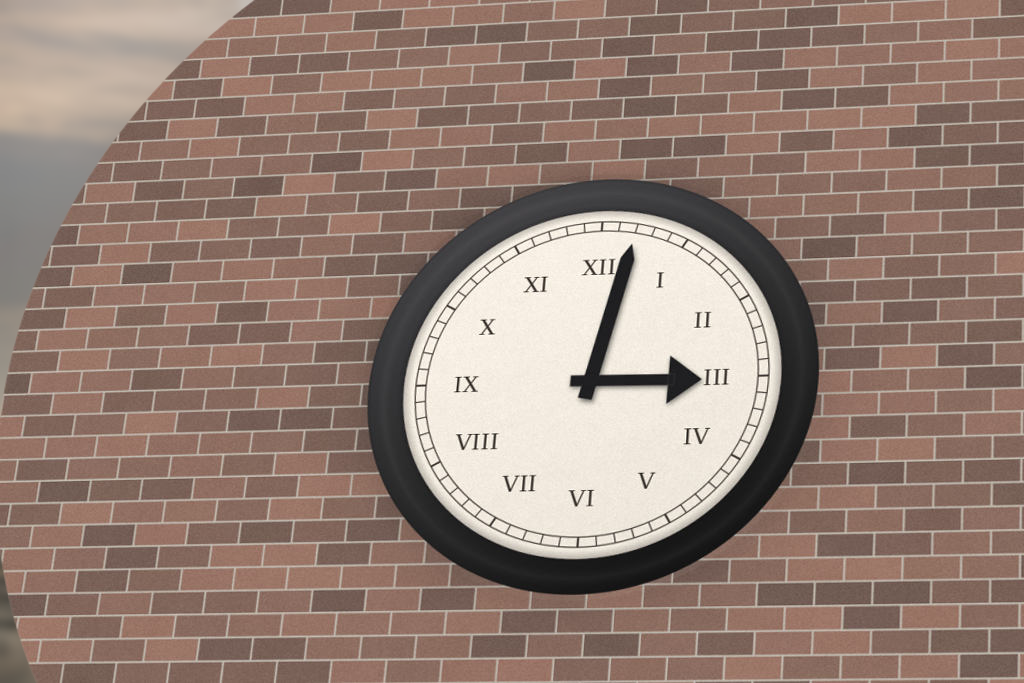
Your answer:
**3:02**
